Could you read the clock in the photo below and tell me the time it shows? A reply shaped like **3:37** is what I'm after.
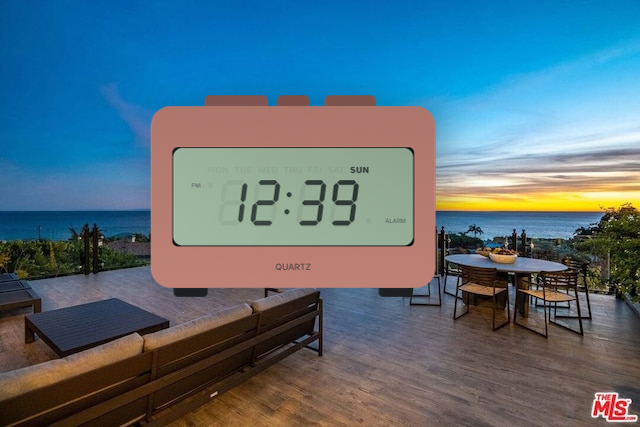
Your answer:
**12:39**
